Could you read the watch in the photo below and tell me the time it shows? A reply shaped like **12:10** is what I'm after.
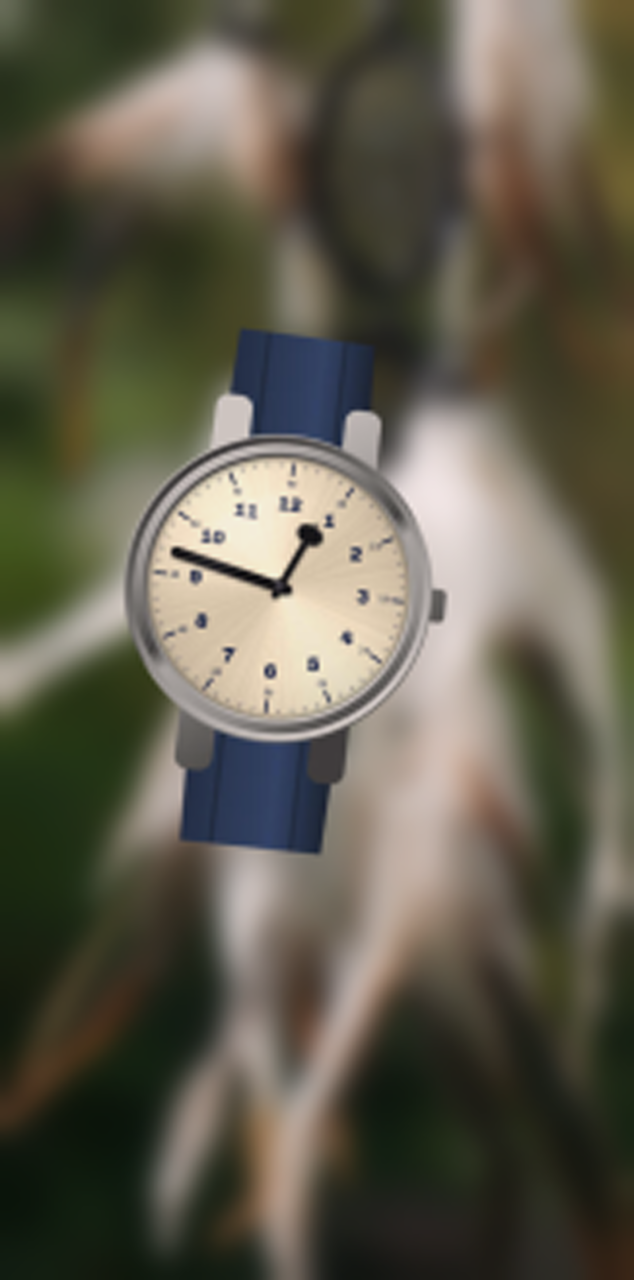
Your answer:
**12:47**
